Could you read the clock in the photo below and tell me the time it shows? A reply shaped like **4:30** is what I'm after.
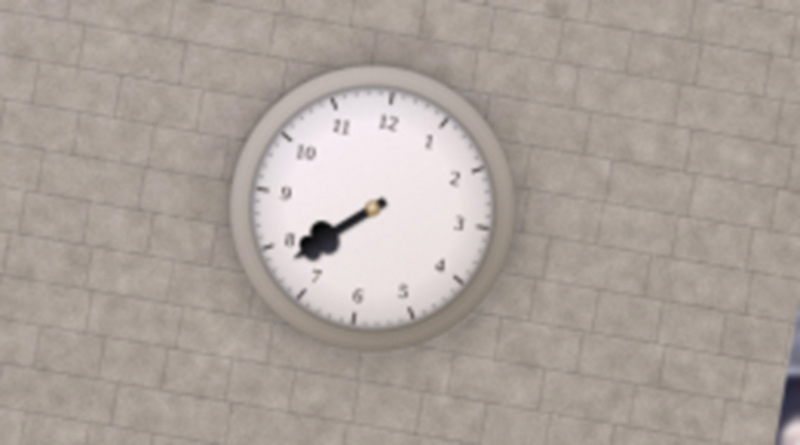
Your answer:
**7:38**
